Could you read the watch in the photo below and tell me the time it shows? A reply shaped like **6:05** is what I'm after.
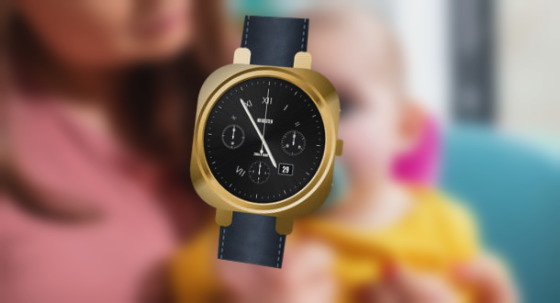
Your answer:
**4:54**
